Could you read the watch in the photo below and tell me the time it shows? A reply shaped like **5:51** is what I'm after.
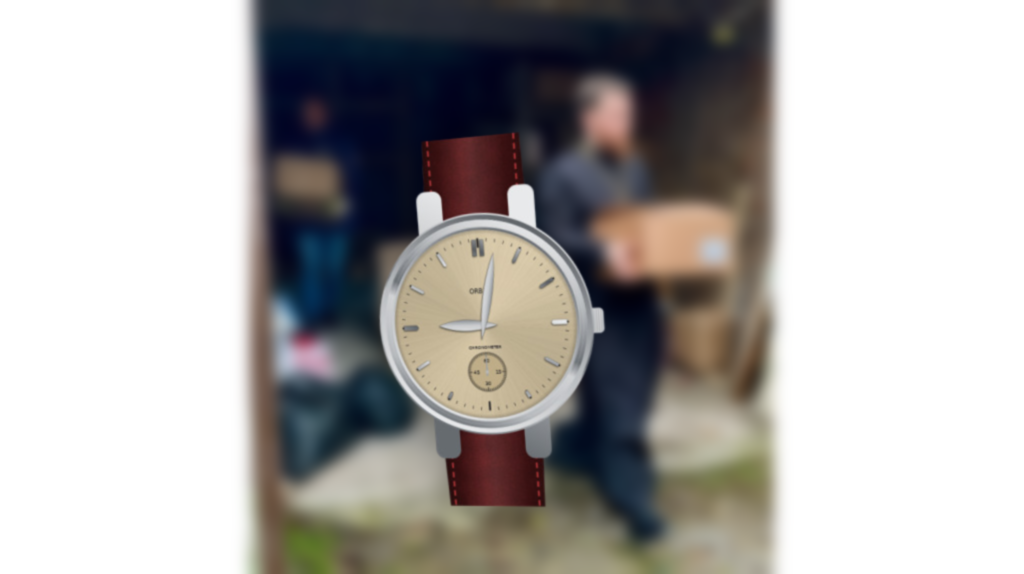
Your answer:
**9:02**
